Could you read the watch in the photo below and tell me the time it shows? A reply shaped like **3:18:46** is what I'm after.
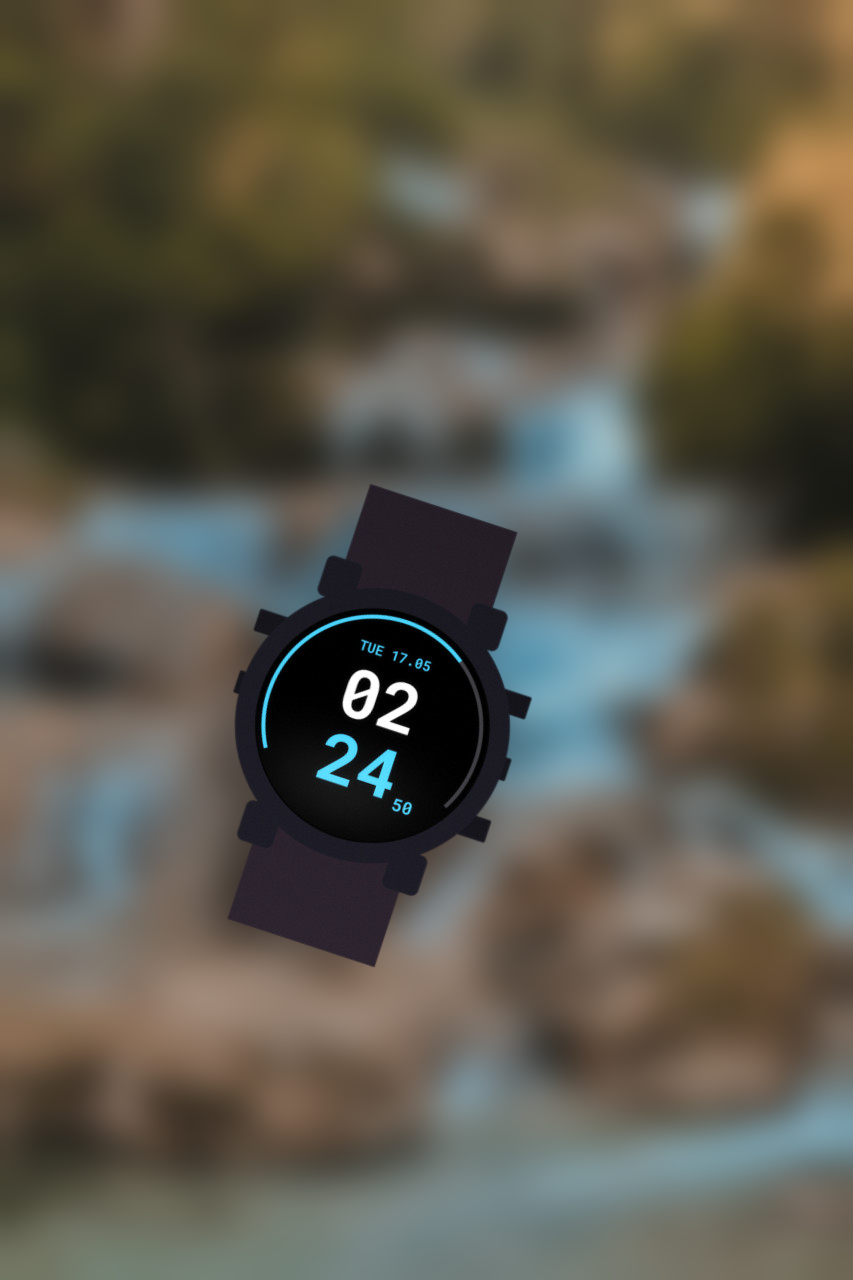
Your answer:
**2:24:50**
